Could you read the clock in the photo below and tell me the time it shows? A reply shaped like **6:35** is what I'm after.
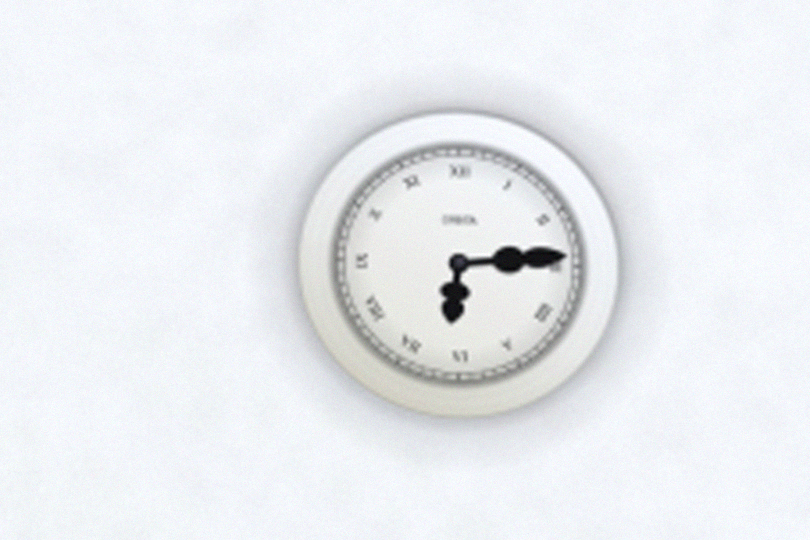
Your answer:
**6:14**
